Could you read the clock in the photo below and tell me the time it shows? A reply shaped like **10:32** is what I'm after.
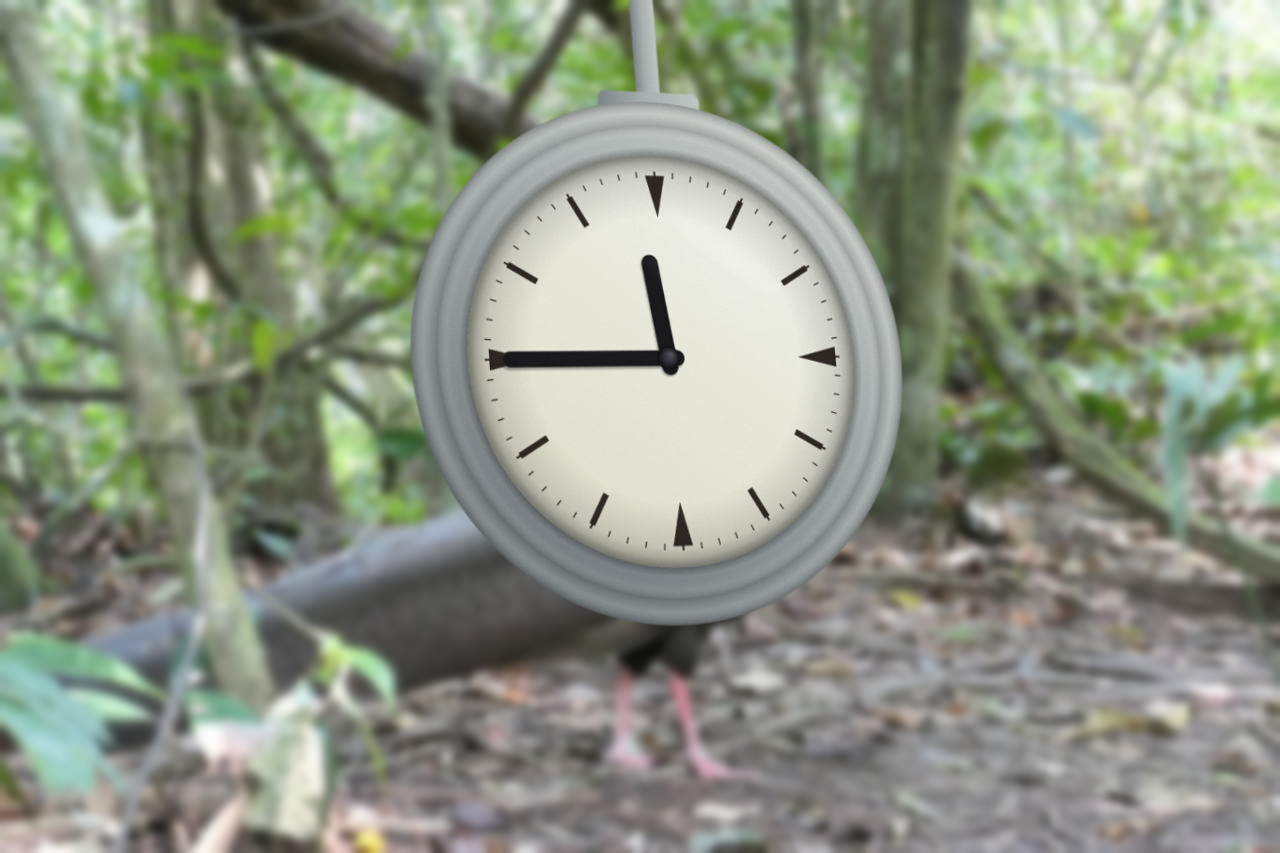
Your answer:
**11:45**
